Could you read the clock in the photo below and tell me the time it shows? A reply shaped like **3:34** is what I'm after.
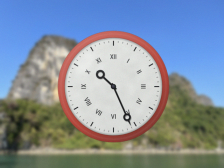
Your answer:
**10:26**
